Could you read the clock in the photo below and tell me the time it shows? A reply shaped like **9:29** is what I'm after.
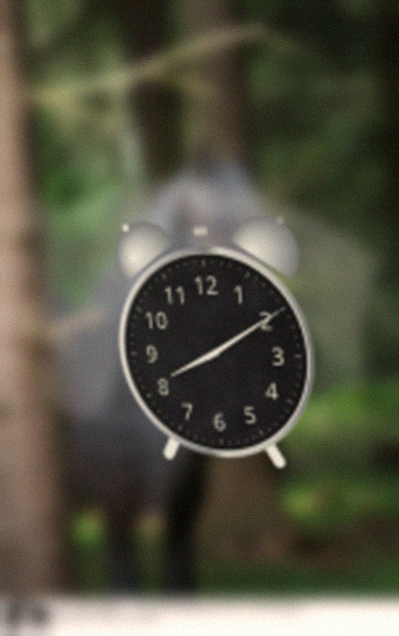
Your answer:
**8:10**
